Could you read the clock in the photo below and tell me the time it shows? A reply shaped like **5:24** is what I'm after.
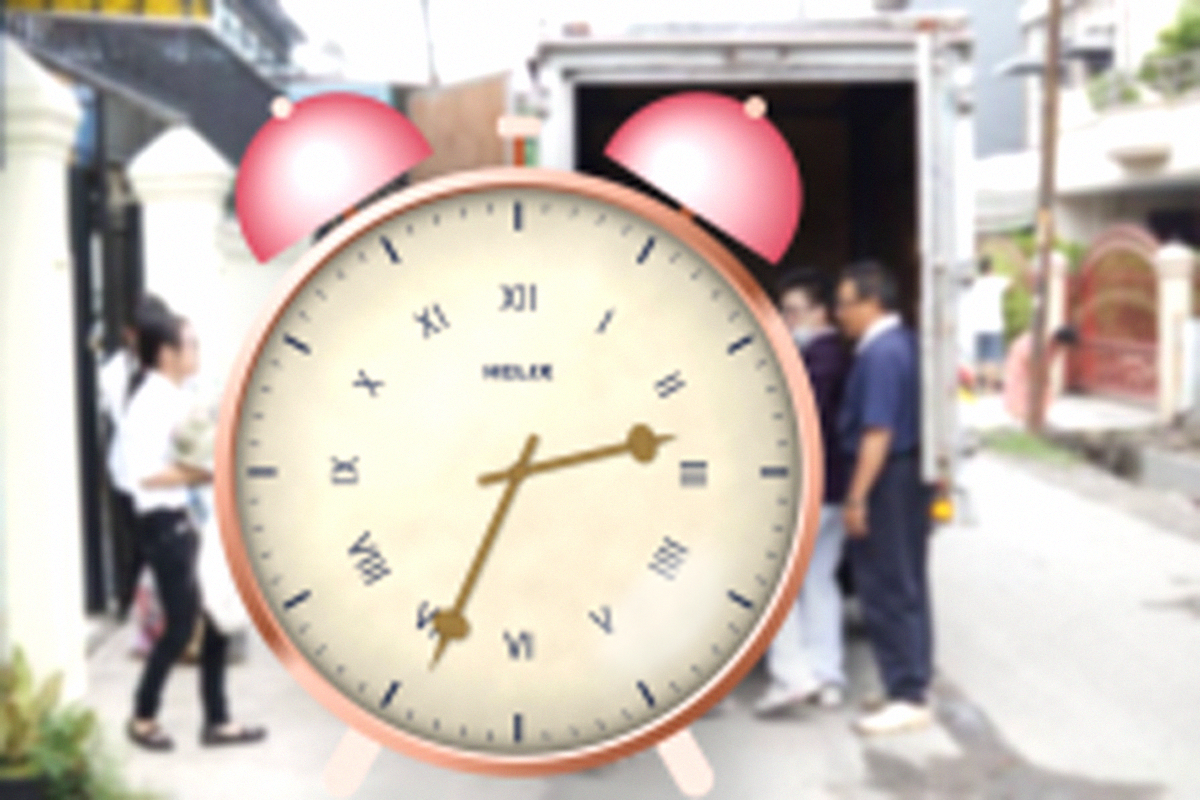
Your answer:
**2:34**
